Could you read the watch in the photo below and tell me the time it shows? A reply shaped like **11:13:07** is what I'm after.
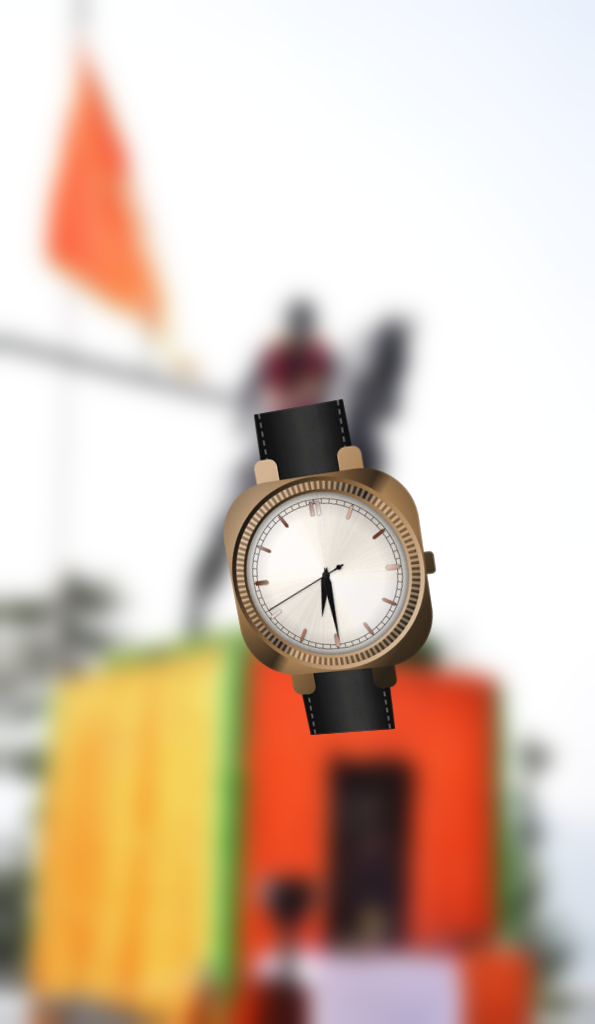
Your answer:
**6:29:41**
